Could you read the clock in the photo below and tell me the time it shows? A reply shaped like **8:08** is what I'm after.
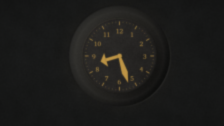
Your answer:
**8:27**
